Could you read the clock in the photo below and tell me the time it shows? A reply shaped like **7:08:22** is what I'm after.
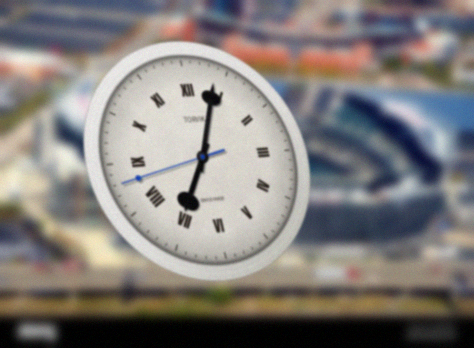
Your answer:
**7:03:43**
